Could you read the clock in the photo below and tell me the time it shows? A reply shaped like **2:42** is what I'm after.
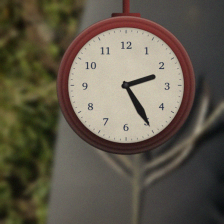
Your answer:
**2:25**
